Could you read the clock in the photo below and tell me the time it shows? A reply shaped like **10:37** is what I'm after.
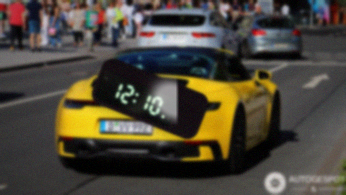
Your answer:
**12:10**
